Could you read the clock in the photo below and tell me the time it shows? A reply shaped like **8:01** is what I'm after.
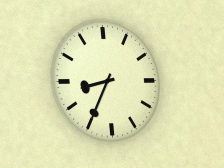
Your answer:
**8:35**
